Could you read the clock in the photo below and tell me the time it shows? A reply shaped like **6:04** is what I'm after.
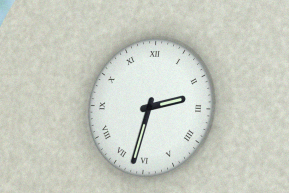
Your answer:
**2:32**
